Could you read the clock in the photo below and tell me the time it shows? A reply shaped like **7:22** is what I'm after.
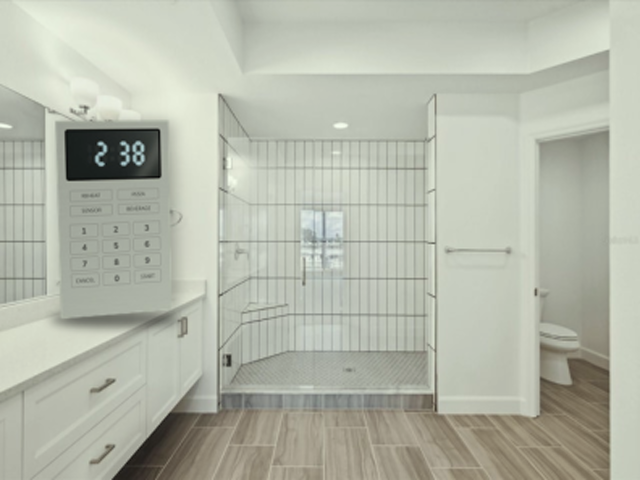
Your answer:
**2:38**
